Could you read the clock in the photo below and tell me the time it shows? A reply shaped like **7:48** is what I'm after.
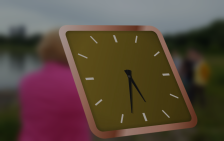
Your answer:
**5:33**
